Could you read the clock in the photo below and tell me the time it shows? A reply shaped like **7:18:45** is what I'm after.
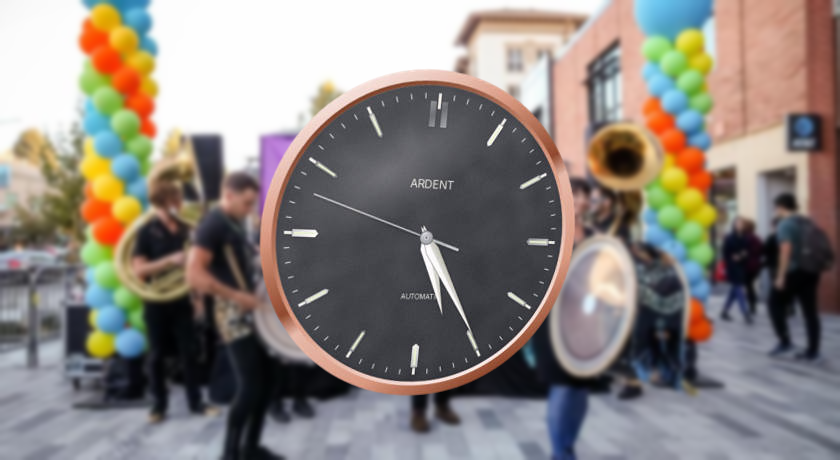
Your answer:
**5:24:48**
